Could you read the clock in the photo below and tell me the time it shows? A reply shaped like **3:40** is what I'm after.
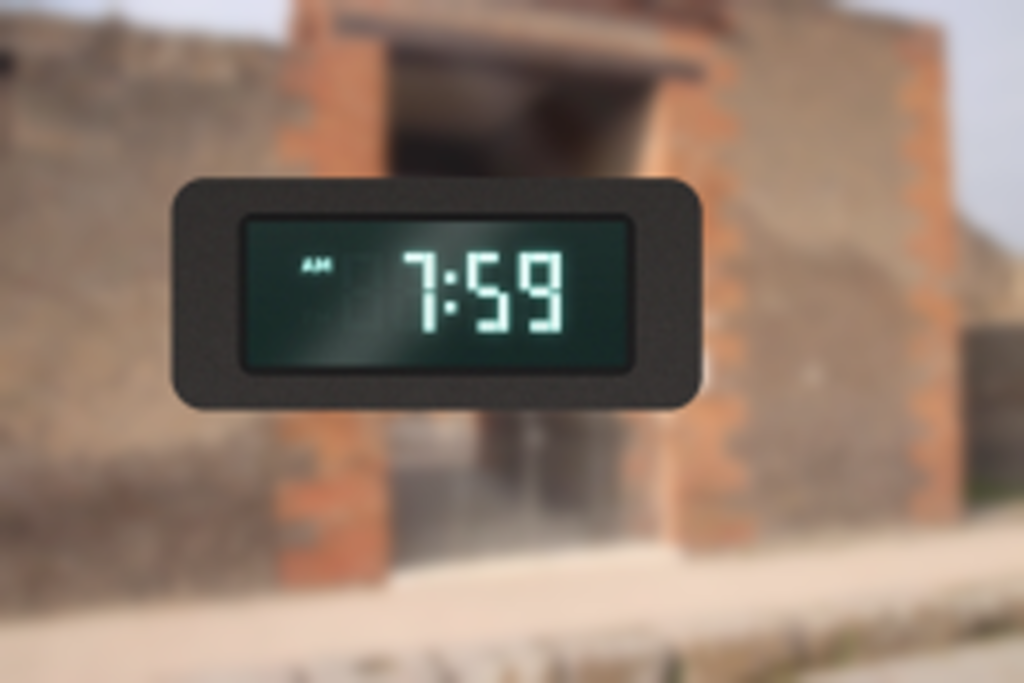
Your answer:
**7:59**
